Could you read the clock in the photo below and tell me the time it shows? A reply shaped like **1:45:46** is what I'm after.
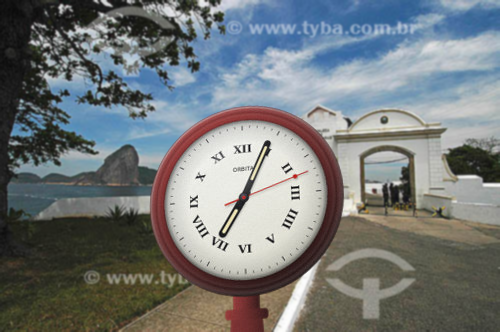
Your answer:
**7:04:12**
